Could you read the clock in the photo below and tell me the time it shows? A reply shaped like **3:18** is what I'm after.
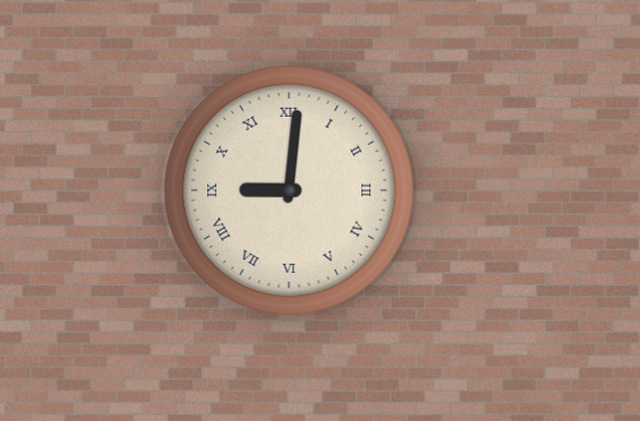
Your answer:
**9:01**
